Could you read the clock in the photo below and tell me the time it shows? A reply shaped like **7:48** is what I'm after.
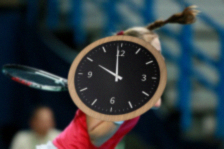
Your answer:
**9:59**
